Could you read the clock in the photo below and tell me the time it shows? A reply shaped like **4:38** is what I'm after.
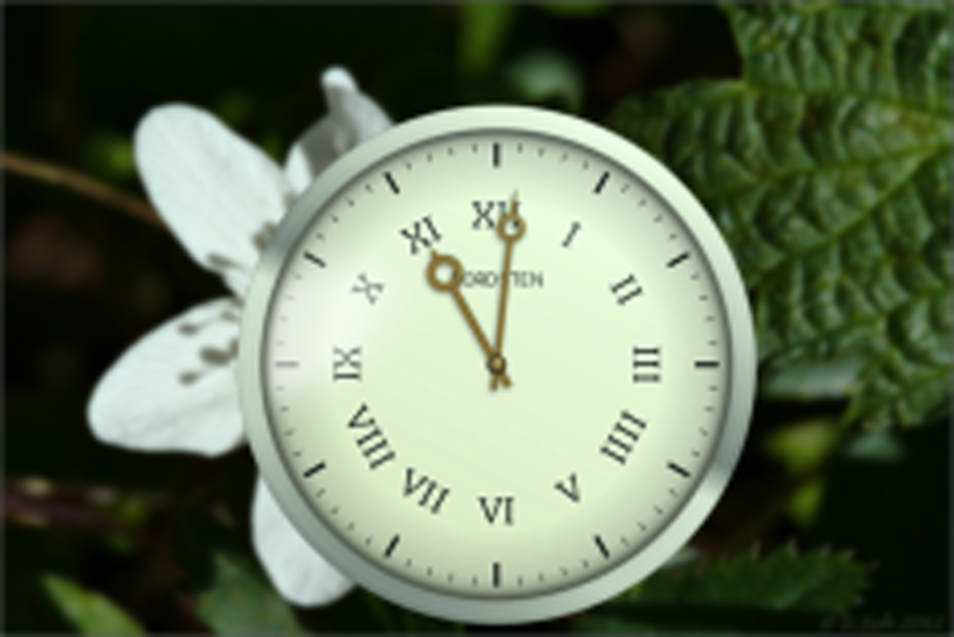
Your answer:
**11:01**
